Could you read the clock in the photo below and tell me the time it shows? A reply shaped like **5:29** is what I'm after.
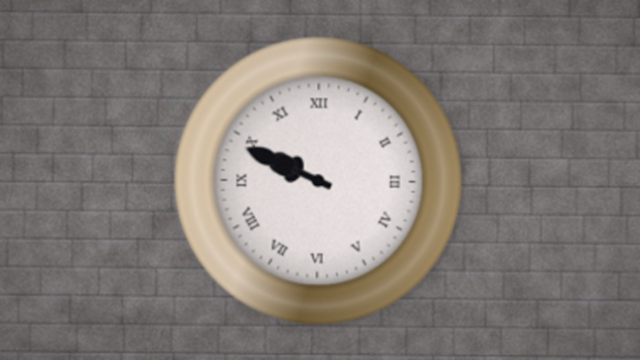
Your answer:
**9:49**
